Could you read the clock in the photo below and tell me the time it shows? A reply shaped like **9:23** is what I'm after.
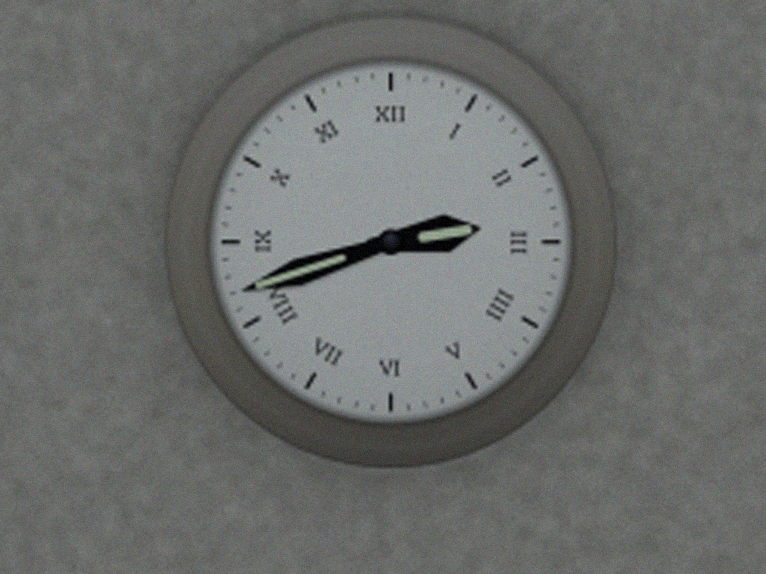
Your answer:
**2:42**
